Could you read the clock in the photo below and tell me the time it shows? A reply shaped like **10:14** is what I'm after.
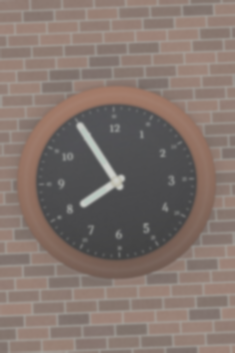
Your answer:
**7:55**
